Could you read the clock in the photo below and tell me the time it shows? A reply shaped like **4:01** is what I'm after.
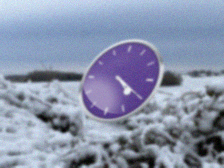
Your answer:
**4:20**
